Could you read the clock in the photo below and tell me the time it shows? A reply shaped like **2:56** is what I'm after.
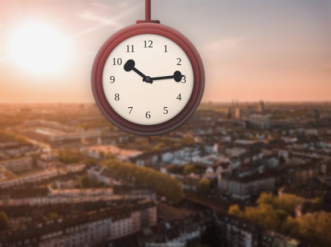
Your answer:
**10:14**
